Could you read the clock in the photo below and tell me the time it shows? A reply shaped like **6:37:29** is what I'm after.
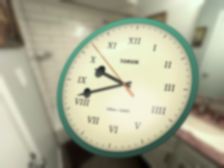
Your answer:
**9:41:52**
